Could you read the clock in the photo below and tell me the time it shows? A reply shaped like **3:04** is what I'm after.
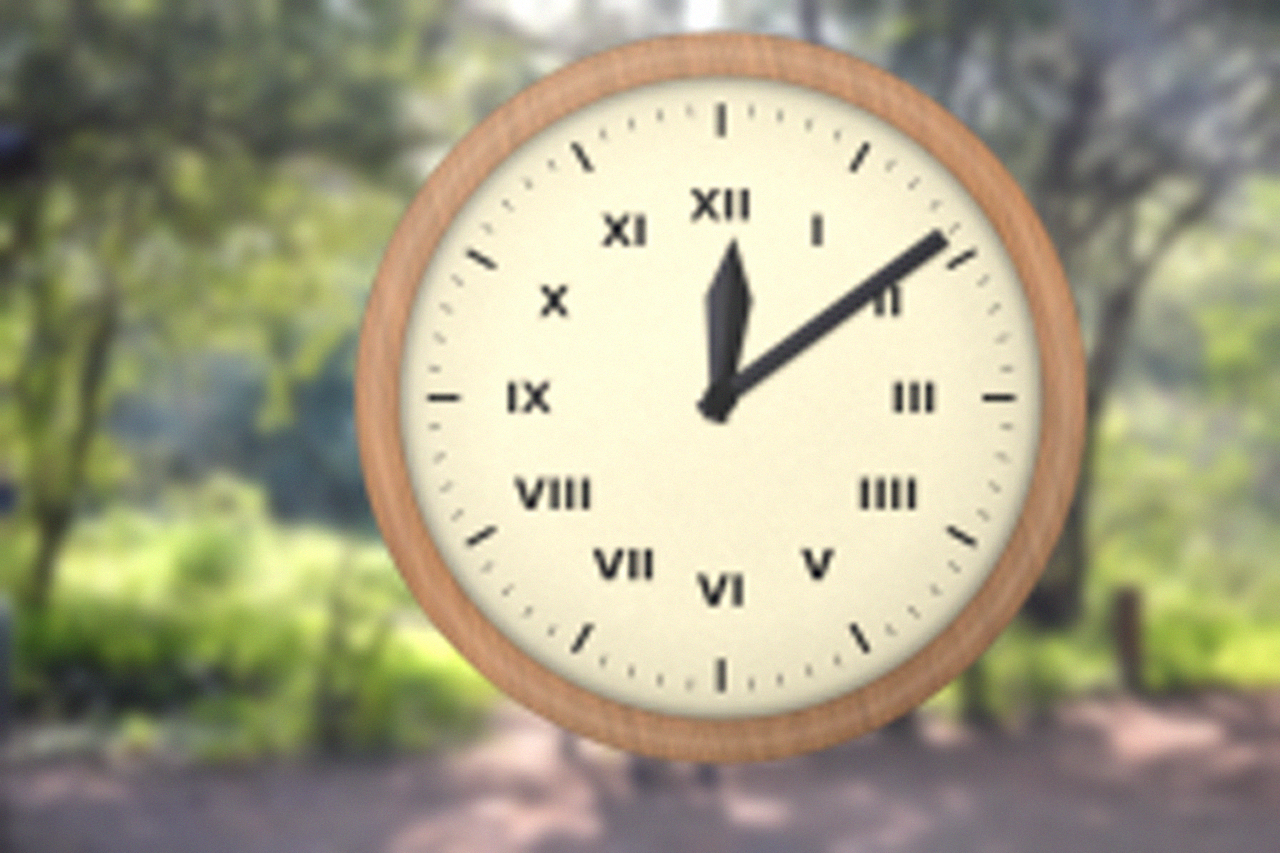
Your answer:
**12:09**
